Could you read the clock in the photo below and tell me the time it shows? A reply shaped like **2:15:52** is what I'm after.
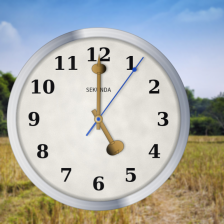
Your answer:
**5:00:06**
